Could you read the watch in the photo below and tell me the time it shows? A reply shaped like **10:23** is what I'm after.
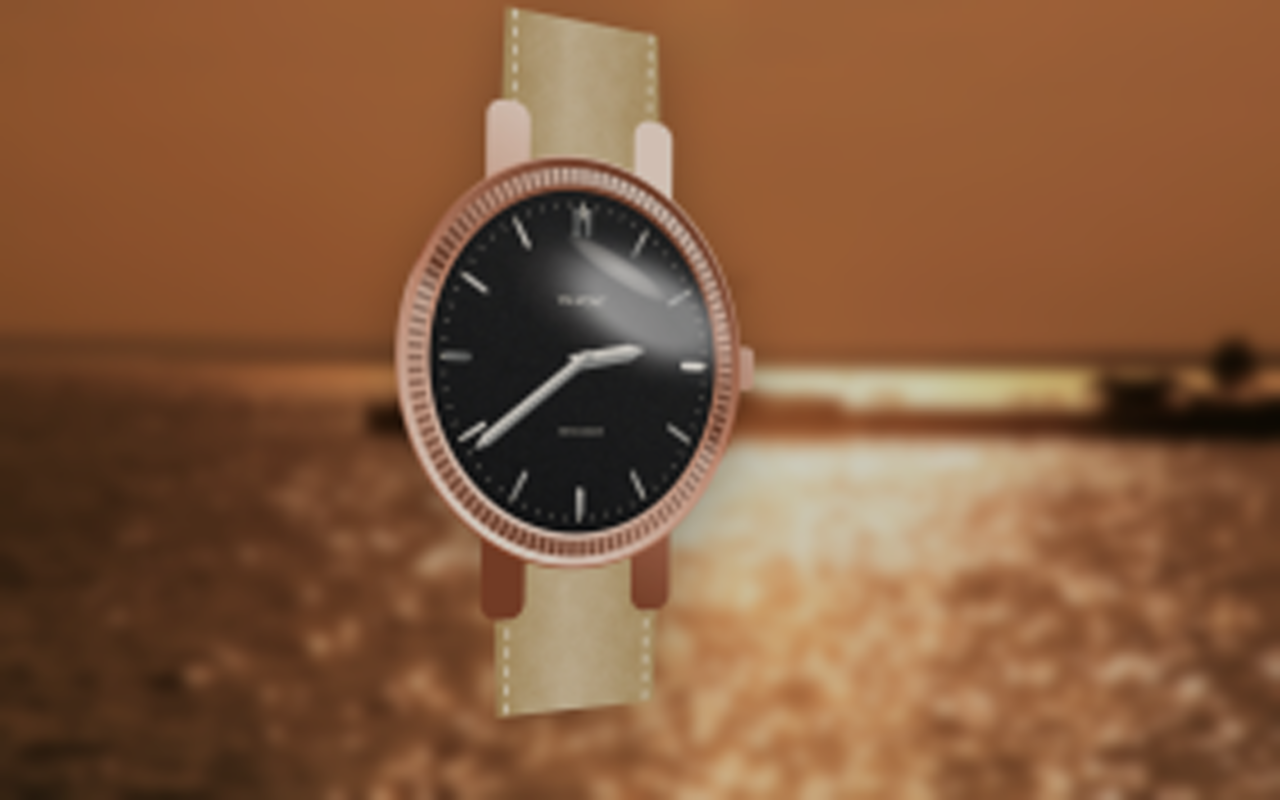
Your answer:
**2:39**
